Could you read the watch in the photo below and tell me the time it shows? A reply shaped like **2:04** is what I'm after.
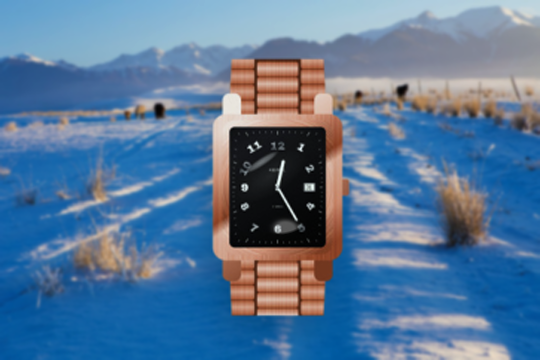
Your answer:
**12:25**
